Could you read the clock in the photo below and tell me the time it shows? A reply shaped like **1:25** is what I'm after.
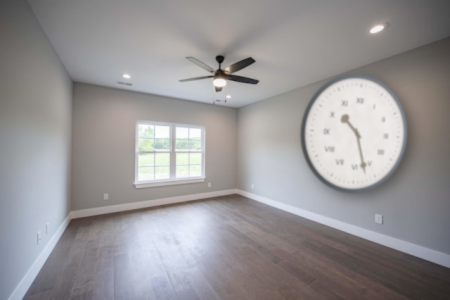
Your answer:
**10:27**
